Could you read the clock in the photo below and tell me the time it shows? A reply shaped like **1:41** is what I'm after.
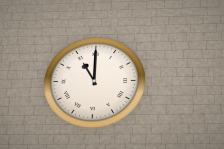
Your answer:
**11:00**
